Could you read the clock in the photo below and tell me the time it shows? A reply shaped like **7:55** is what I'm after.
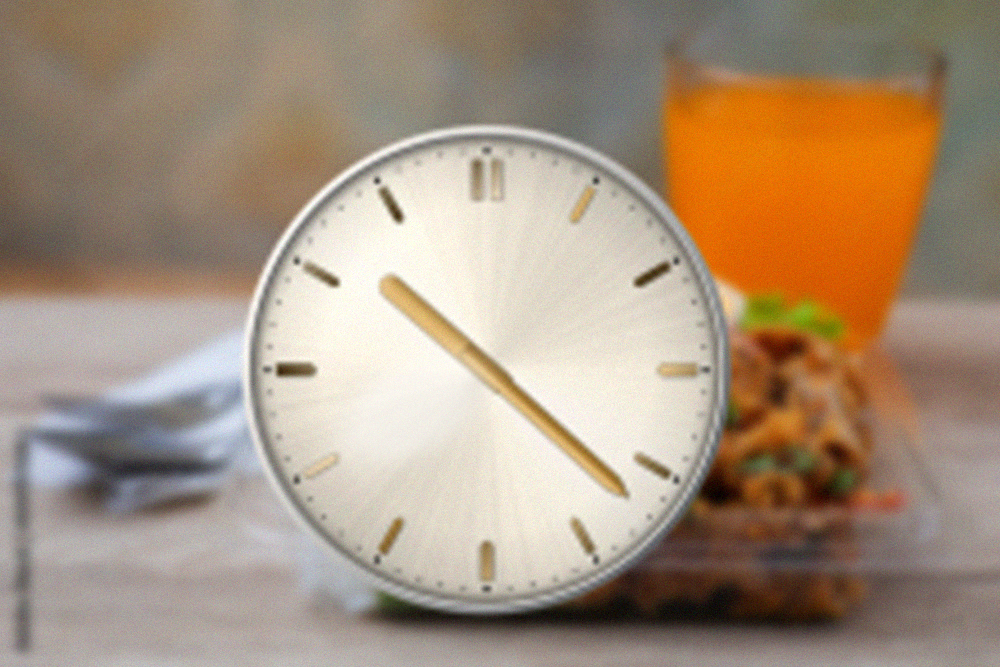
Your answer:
**10:22**
